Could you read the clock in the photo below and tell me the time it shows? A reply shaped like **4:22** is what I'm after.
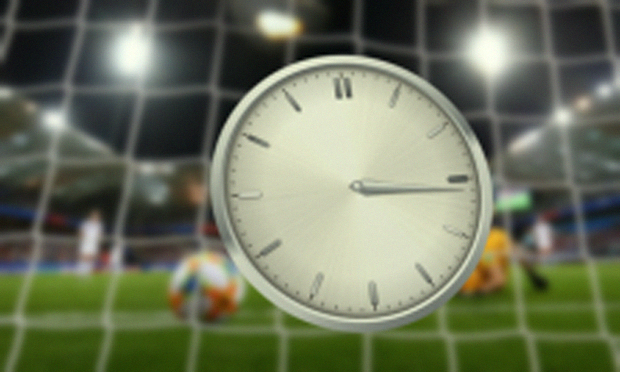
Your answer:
**3:16**
